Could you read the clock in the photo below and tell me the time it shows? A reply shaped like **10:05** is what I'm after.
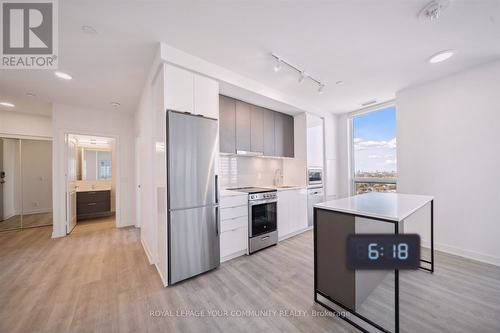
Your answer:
**6:18**
